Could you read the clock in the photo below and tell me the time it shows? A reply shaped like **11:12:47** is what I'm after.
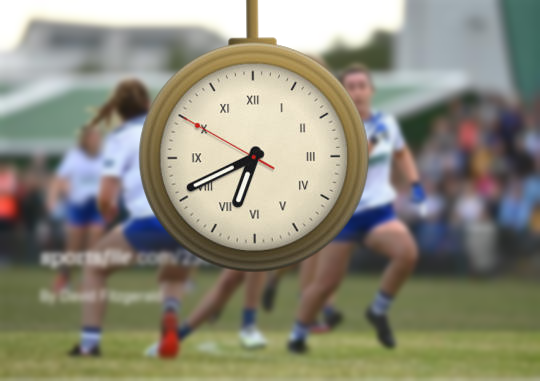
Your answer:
**6:40:50**
